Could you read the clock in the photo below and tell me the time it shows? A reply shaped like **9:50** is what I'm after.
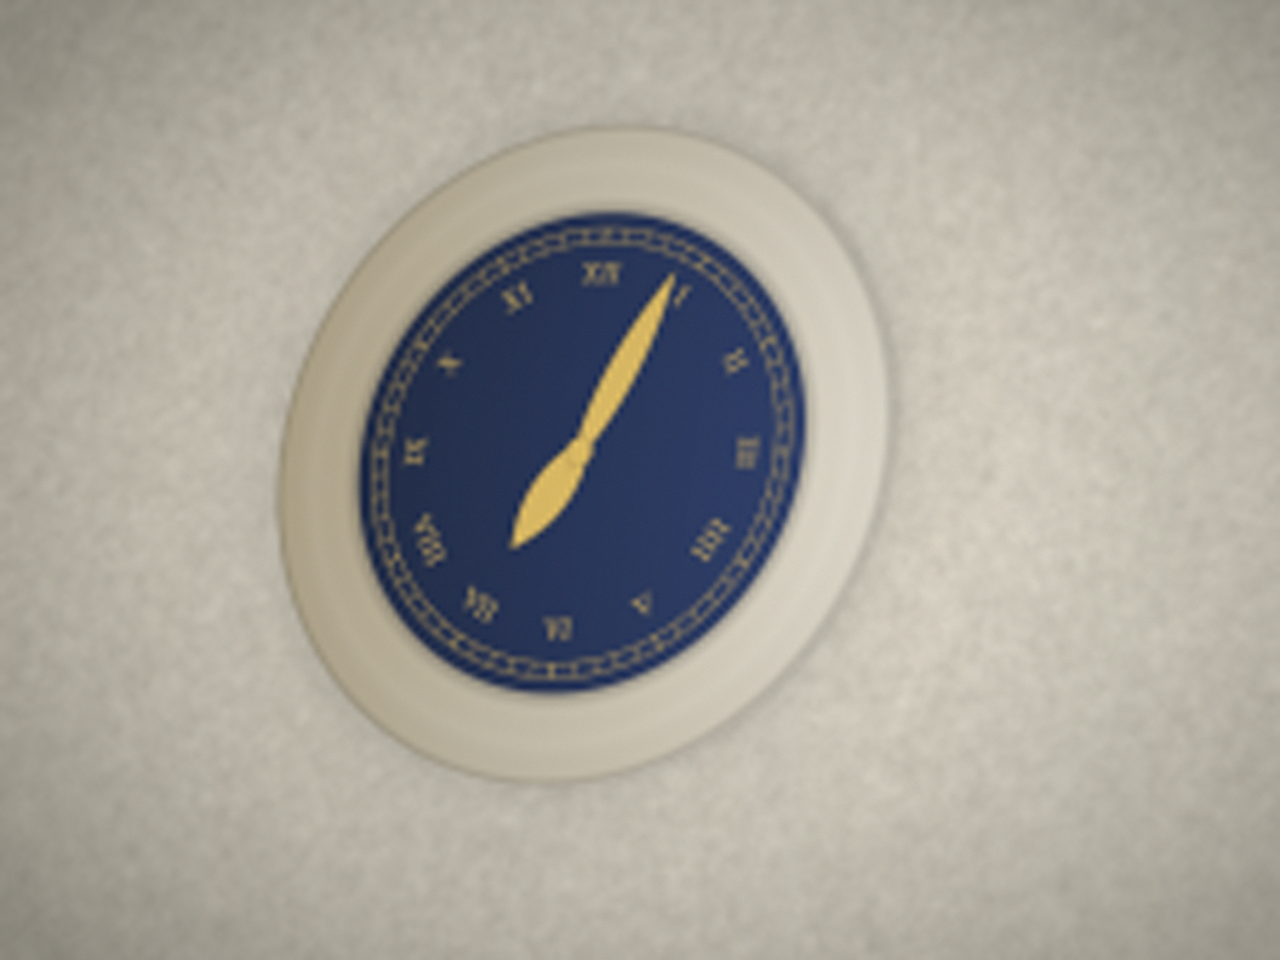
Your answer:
**7:04**
